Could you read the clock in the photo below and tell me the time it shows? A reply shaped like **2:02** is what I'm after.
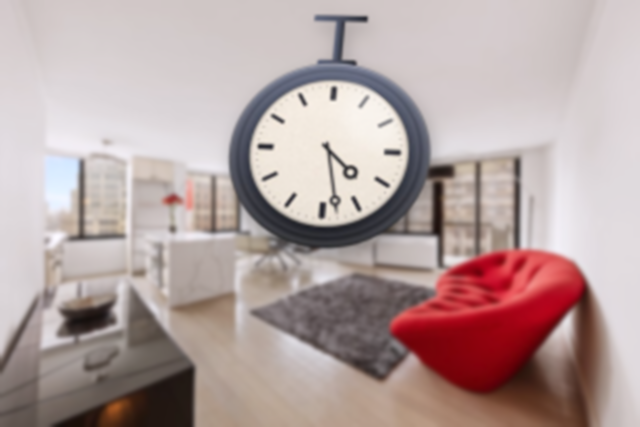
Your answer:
**4:28**
